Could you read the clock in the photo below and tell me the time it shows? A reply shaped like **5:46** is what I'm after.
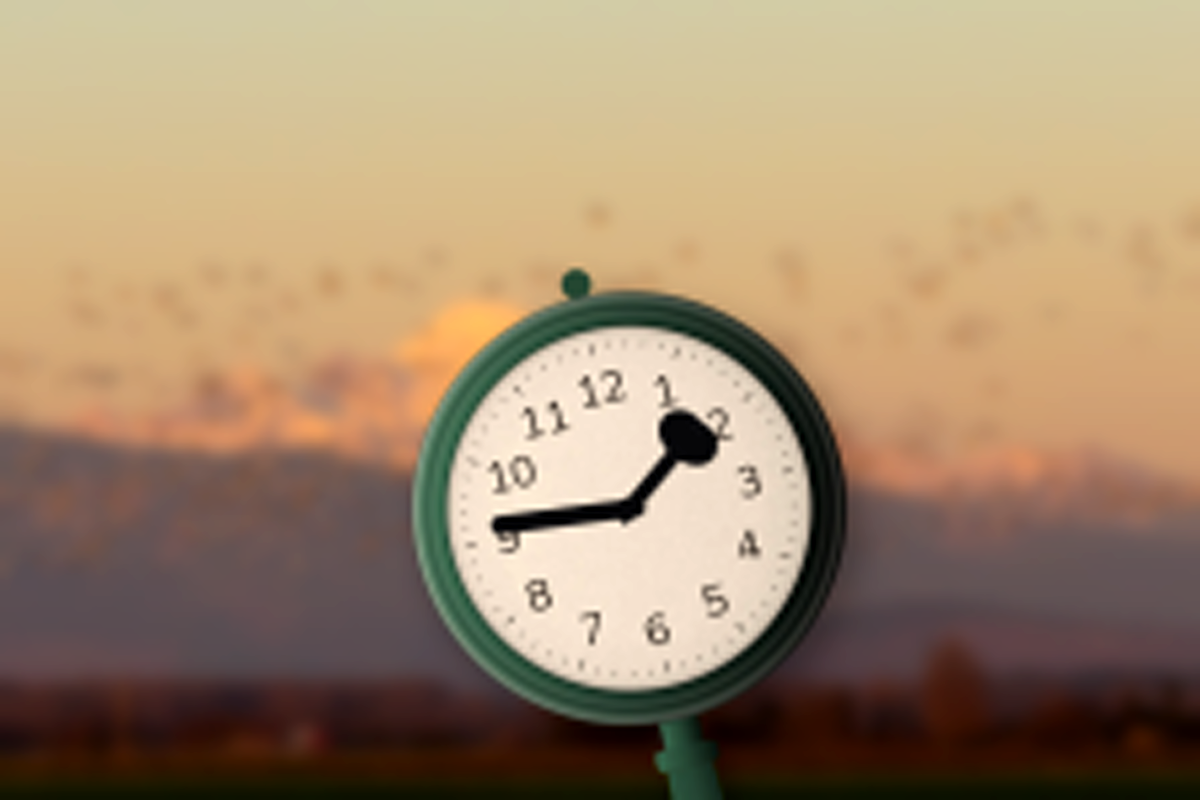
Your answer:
**1:46**
